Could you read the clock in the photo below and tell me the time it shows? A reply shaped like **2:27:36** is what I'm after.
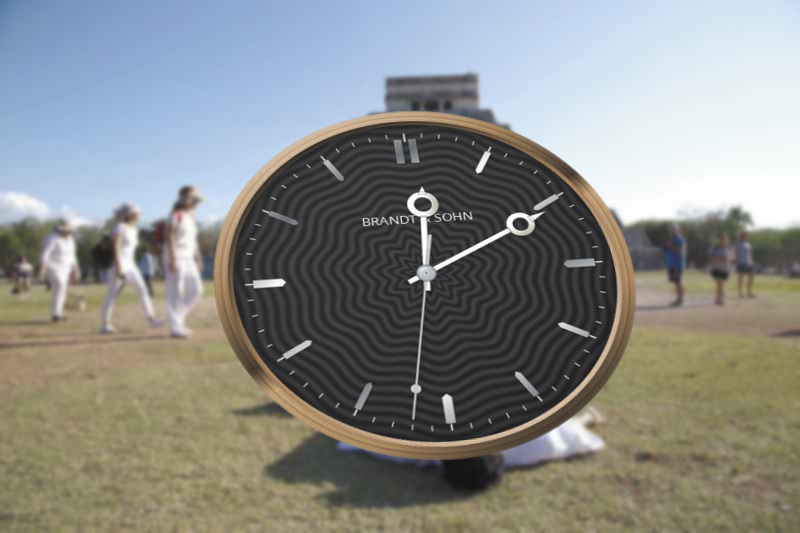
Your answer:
**12:10:32**
